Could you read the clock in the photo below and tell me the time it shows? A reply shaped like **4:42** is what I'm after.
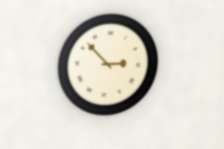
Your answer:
**2:52**
